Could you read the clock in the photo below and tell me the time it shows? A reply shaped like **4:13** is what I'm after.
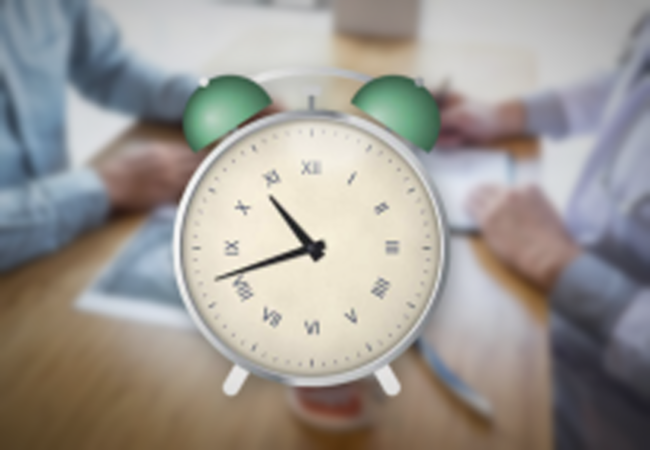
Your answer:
**10:42**
